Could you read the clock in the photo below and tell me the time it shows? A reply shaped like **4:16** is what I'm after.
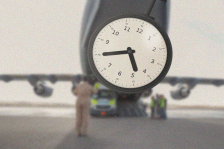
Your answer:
**4:40**
